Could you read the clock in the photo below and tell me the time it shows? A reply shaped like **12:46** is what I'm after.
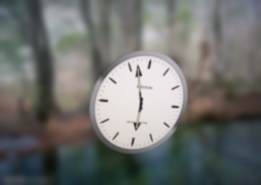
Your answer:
**5:57**
